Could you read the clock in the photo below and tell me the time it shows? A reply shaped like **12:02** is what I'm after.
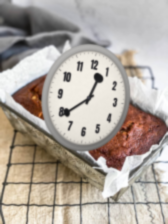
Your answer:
**12:39**
